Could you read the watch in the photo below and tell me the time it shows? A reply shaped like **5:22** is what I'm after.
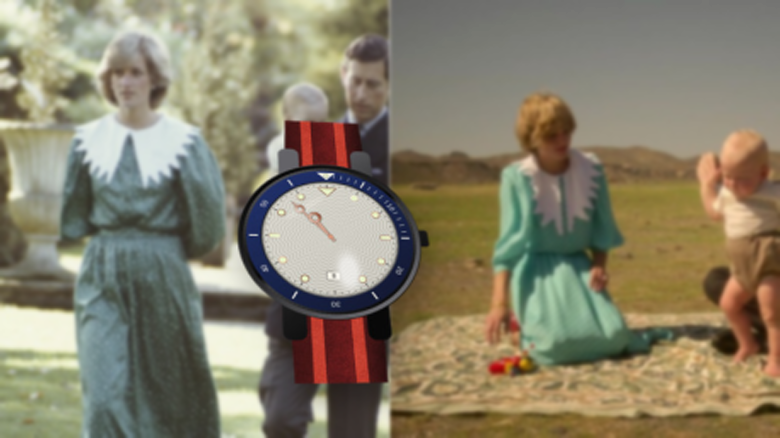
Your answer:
**10:53**
